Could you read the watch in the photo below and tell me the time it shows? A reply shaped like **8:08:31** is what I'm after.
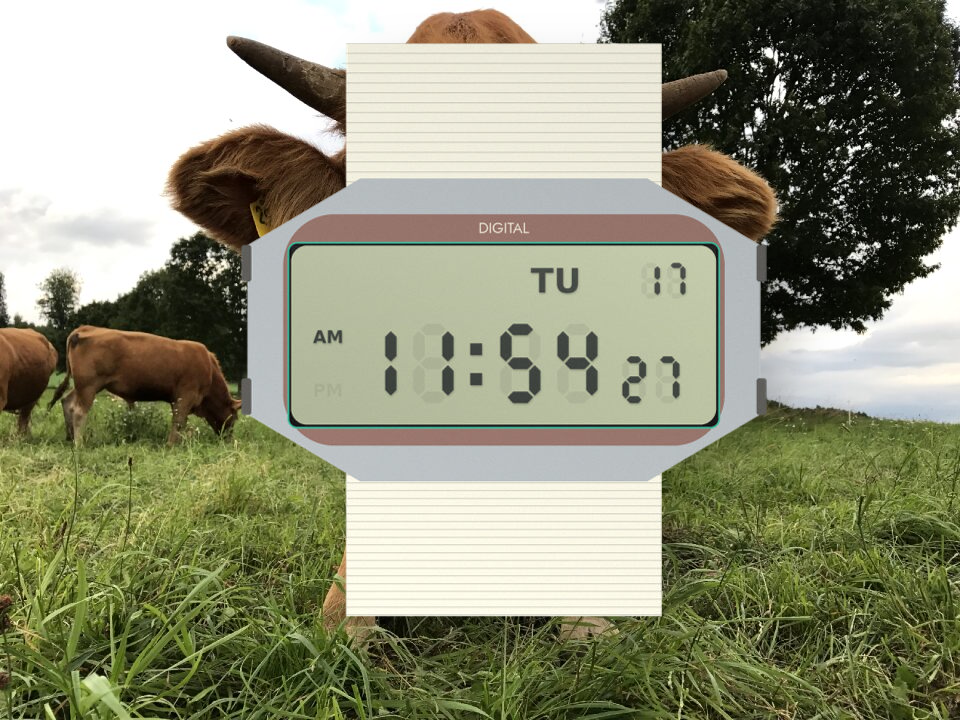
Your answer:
**11:54:27**
